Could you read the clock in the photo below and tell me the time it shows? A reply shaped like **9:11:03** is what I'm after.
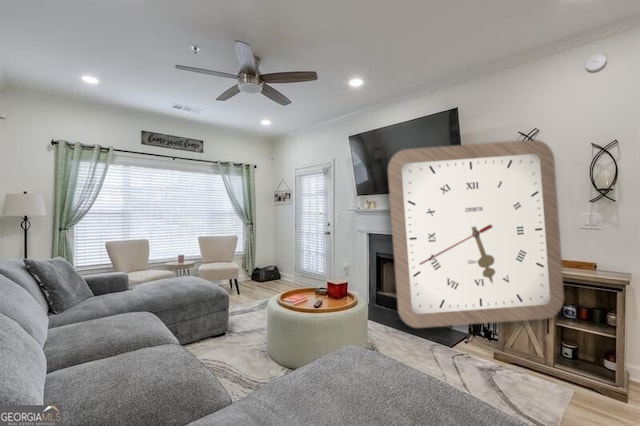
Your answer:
**5:27:41**
